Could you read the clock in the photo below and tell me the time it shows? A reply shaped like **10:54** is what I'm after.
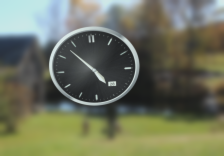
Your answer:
**4:53**
